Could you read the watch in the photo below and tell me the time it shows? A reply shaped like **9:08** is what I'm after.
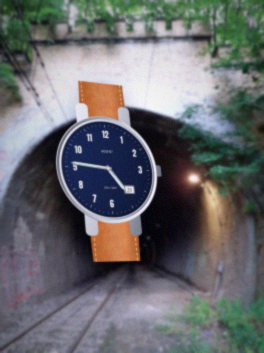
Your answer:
**4:46**
